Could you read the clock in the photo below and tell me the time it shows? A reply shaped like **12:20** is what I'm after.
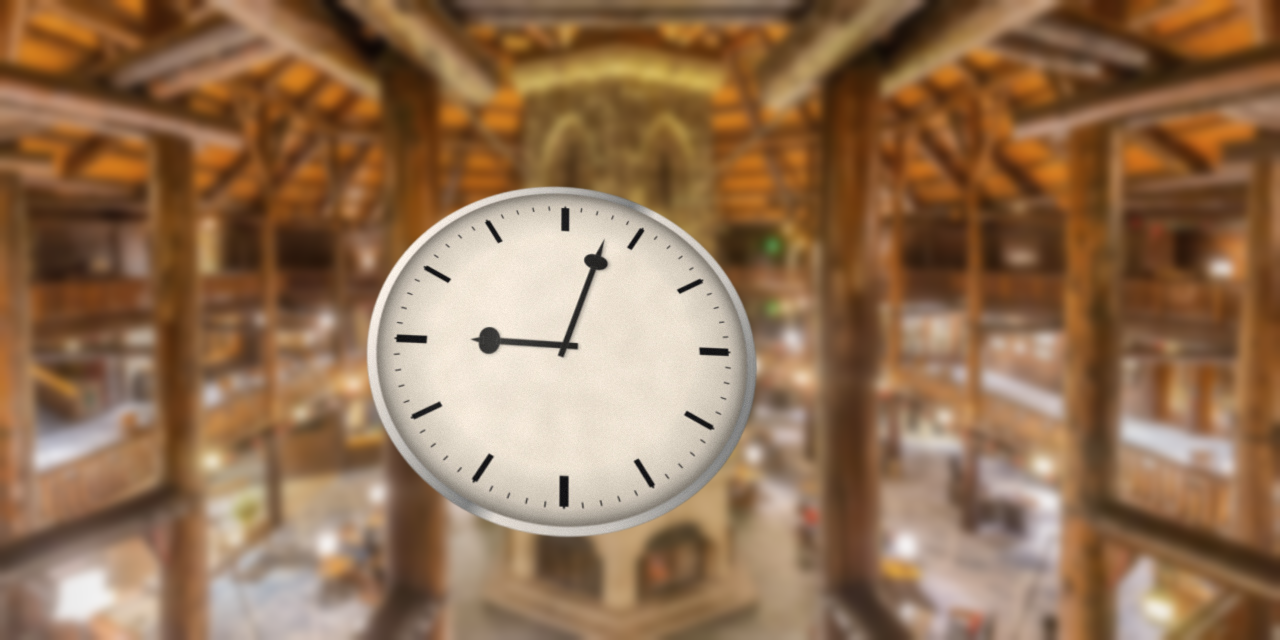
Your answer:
**9:03**
